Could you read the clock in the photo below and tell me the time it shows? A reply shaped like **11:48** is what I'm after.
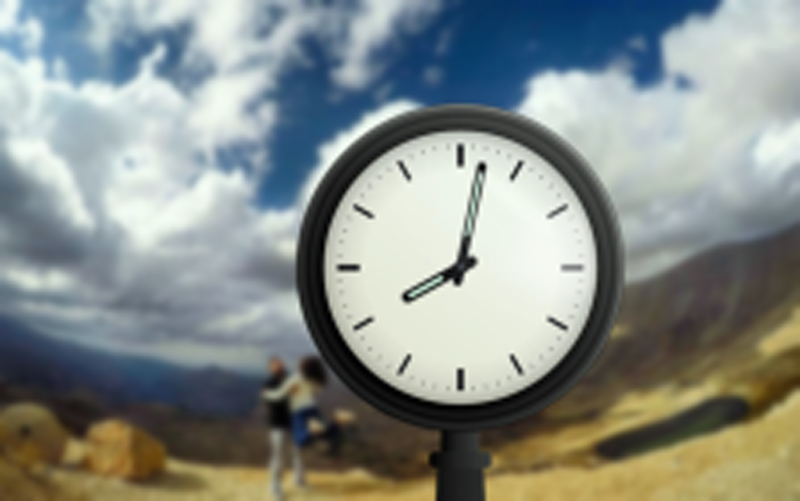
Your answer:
**8:02**
